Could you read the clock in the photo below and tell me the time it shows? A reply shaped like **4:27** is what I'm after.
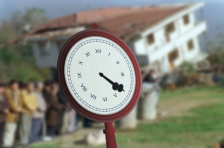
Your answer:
**4:21**
